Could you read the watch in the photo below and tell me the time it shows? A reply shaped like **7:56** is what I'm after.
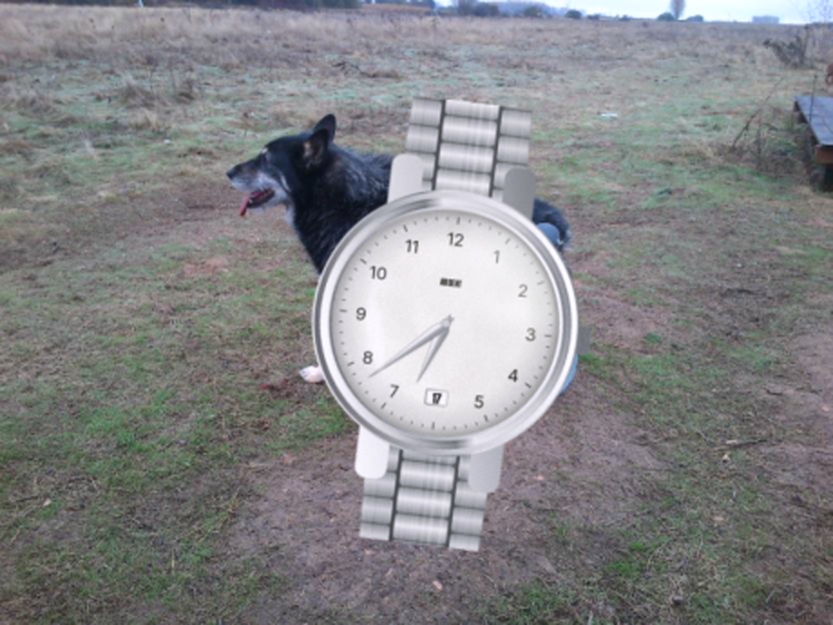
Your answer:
**6:38**
